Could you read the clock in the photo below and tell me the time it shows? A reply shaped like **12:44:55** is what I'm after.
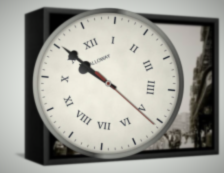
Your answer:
**10:55:26**
